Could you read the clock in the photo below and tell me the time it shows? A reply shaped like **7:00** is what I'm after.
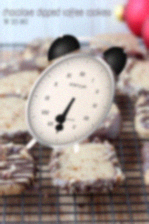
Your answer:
**6:31**
